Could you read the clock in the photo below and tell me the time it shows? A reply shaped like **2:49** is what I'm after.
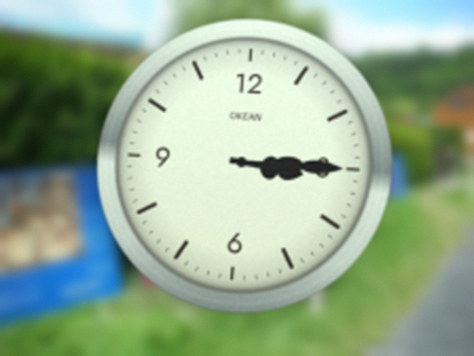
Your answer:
**3:15**
